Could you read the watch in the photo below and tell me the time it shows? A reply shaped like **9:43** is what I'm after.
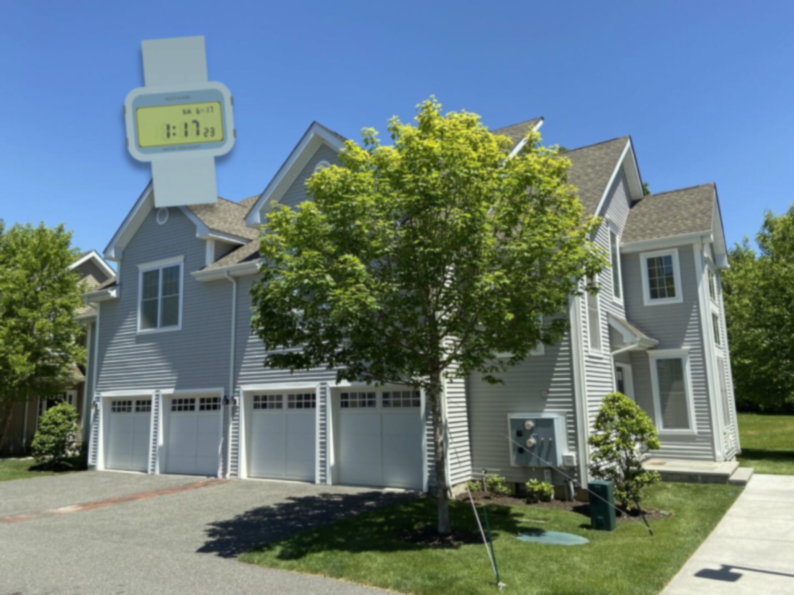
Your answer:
**1:17**
